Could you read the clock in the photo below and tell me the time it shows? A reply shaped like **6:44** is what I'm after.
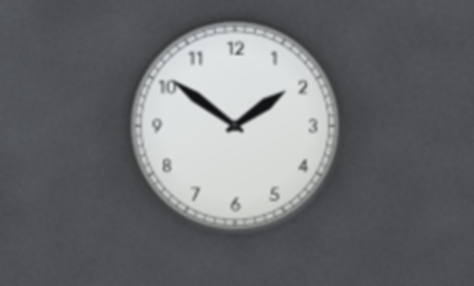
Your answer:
**1:51**
